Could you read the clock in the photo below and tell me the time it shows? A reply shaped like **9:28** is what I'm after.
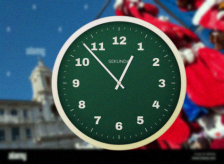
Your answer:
**12:53**
